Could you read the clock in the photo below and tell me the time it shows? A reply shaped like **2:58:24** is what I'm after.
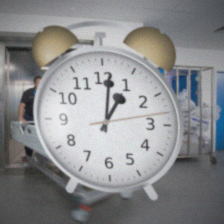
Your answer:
**1:01:13**
